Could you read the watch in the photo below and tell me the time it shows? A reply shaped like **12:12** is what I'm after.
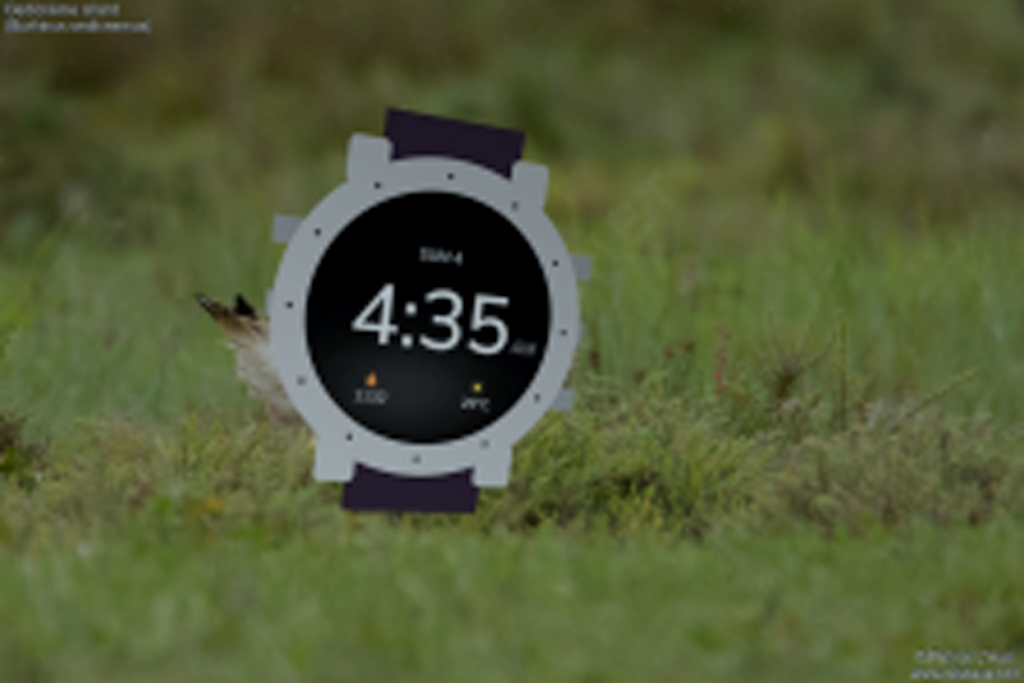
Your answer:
**4:35**
